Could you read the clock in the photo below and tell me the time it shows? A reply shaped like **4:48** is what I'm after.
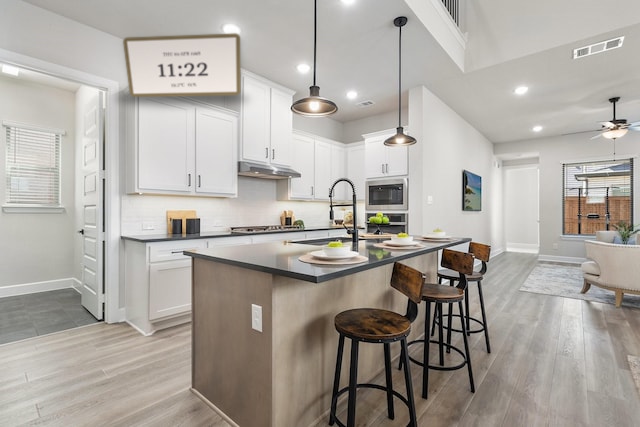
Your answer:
**11:22**
